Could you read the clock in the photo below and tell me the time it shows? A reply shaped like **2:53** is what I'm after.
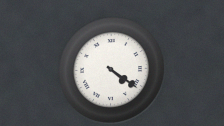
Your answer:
**4:21**
